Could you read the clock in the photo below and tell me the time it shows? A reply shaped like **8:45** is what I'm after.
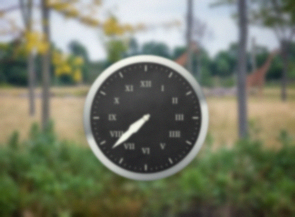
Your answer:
**7:38**
